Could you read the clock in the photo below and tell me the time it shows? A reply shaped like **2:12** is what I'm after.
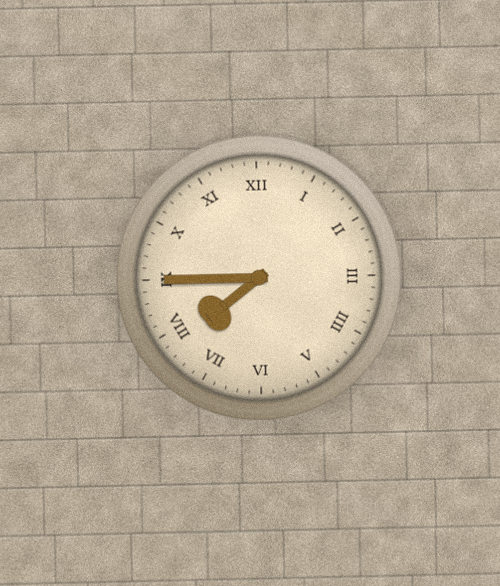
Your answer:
**7:45**
